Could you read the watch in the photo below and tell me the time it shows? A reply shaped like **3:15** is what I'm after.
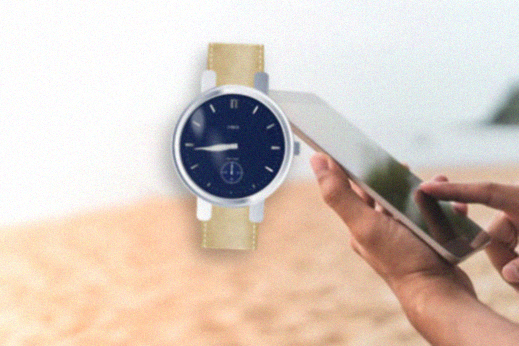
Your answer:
**8:44**
